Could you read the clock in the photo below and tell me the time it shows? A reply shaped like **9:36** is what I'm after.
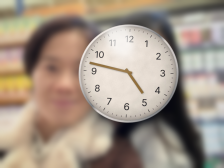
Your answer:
**4:47**
